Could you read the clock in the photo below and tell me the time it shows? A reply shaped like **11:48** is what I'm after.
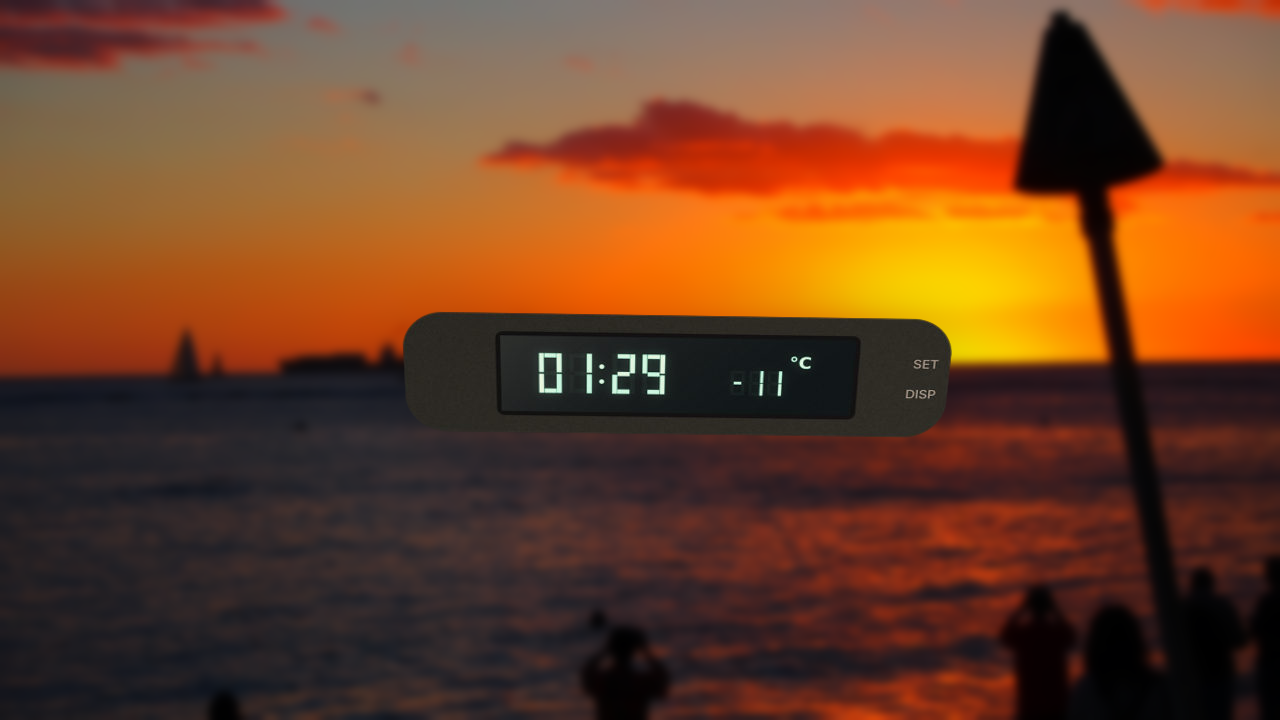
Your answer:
**1:29**
